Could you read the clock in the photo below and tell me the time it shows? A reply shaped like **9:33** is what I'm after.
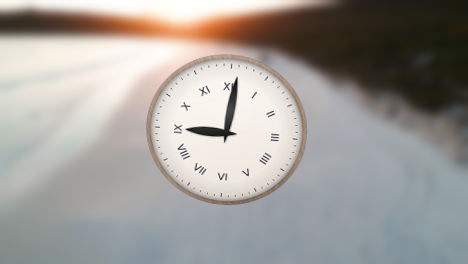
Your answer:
**9:01**
